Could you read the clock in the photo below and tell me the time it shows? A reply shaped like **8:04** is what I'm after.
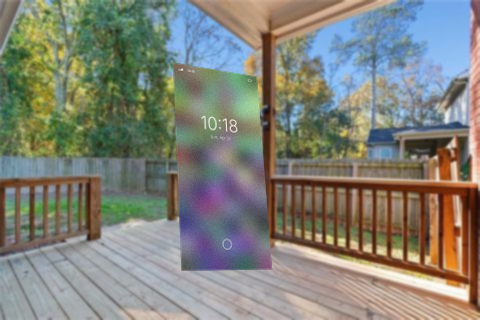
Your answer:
**10:18**
